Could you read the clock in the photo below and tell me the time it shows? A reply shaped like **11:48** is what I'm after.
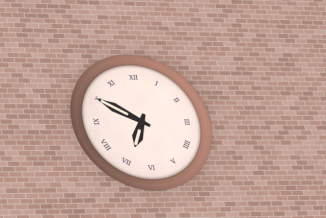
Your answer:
**6:50**
